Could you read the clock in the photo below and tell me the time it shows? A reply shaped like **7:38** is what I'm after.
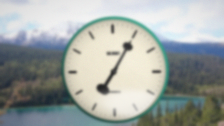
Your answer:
**7:05**
